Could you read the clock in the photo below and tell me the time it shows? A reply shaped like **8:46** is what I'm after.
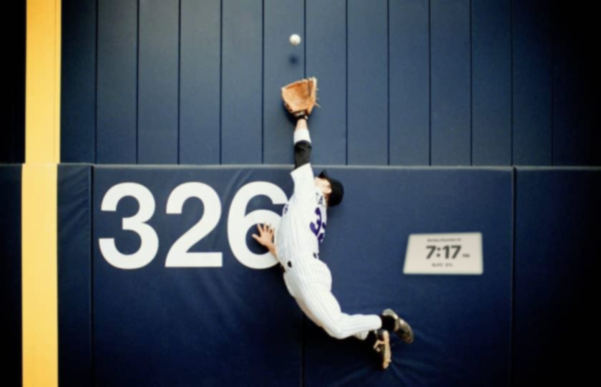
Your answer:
**7:17**
